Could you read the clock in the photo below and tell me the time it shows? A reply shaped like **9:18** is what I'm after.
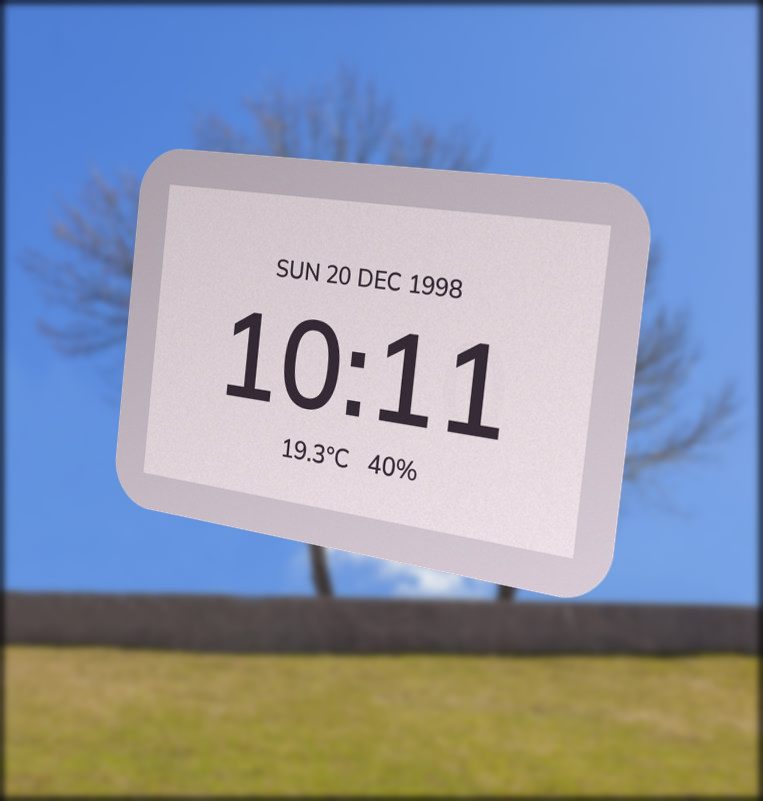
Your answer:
**10:11**
